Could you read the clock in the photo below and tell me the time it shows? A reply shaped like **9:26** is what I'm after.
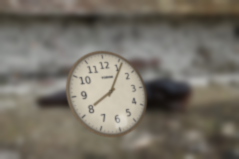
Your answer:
**8:06**
